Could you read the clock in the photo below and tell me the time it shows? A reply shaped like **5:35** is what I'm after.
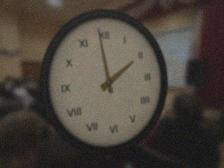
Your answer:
**1:59**
